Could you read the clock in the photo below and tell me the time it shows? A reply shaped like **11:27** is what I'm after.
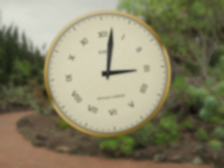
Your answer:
**3:02**
